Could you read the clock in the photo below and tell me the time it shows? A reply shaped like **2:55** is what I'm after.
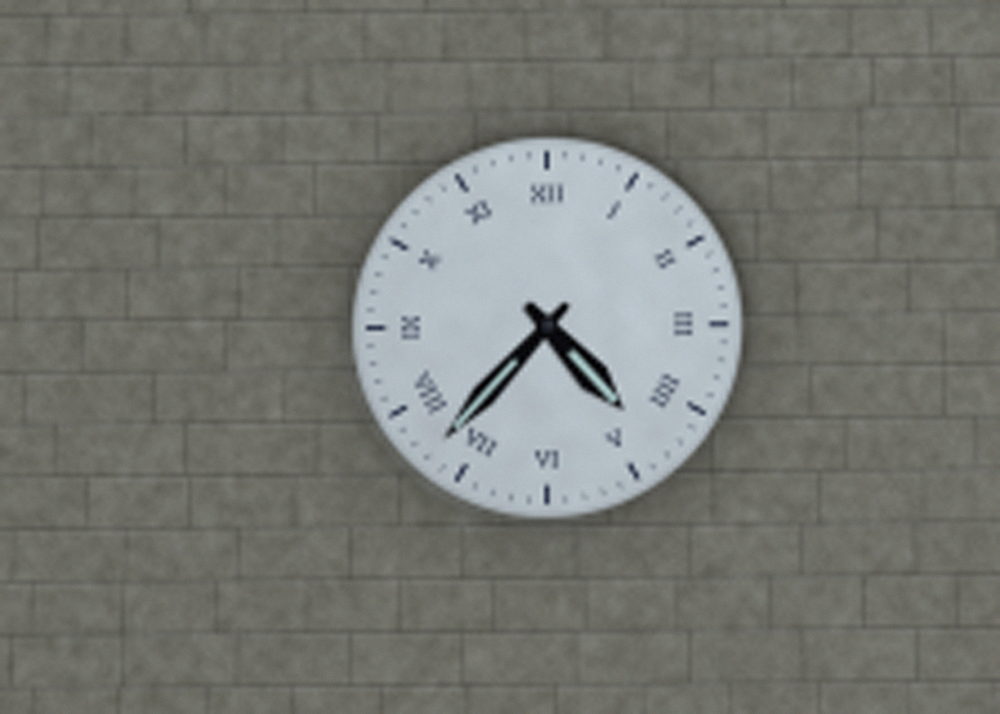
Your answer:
**4:37**
